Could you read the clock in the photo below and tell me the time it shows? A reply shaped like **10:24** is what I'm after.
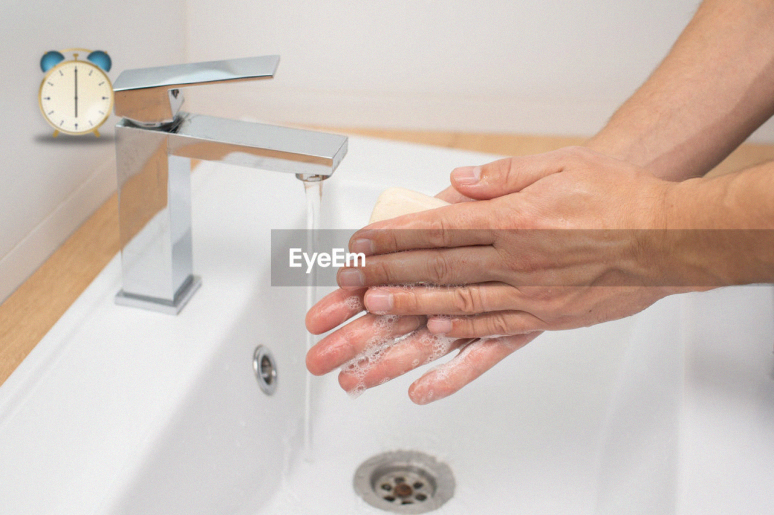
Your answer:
**6:00**
